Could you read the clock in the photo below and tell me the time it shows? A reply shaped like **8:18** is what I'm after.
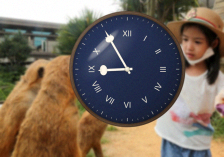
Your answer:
**8:55**
